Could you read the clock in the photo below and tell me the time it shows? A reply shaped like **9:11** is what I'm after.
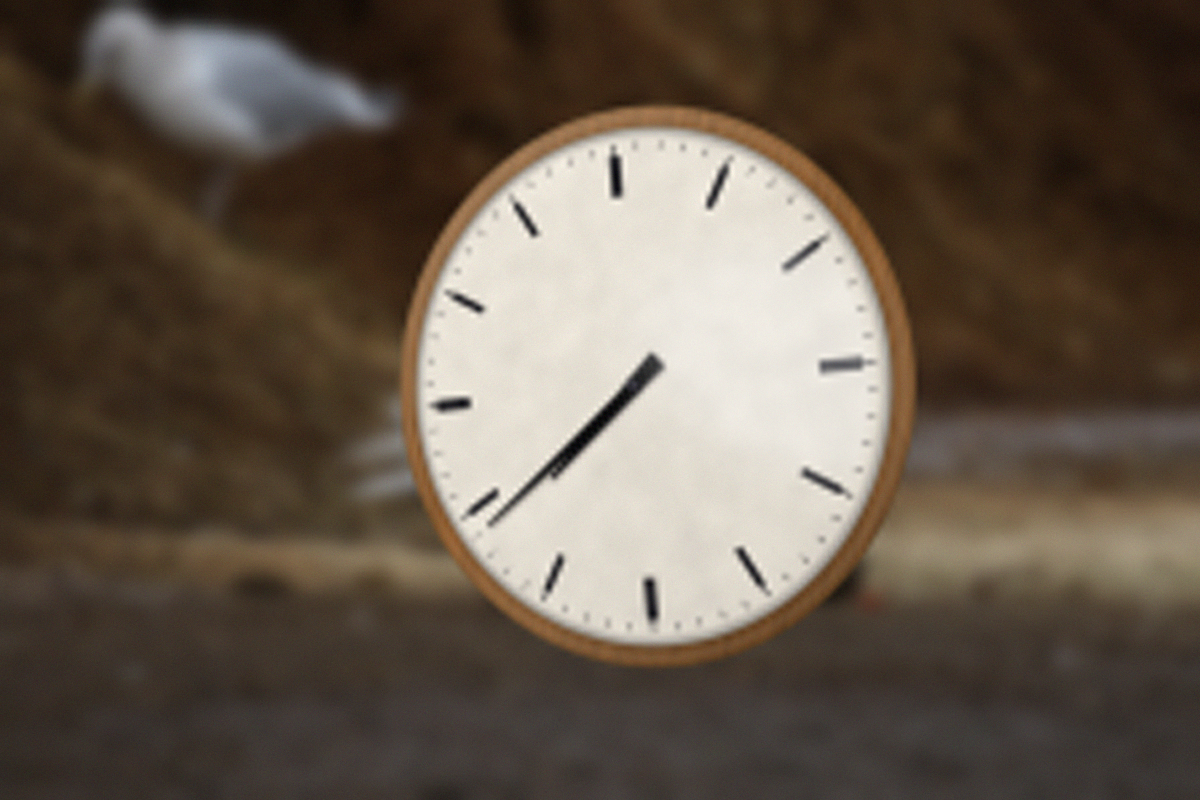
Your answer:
**7:39**
